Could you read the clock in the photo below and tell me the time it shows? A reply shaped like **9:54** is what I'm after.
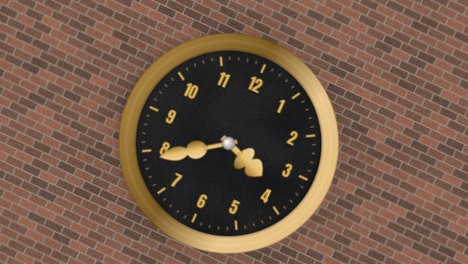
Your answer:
**3:39**
